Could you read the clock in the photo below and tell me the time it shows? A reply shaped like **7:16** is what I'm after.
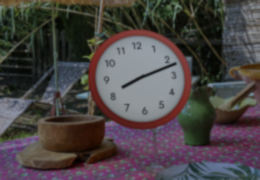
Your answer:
**8:12**
